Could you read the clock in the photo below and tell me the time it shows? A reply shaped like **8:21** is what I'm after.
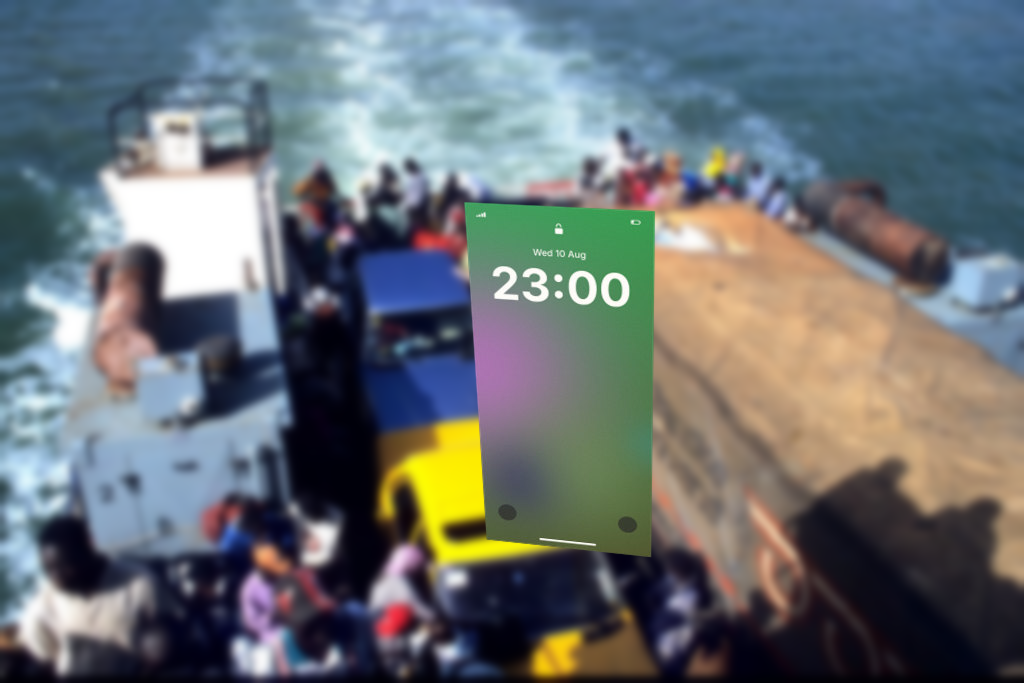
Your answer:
**23:00**
